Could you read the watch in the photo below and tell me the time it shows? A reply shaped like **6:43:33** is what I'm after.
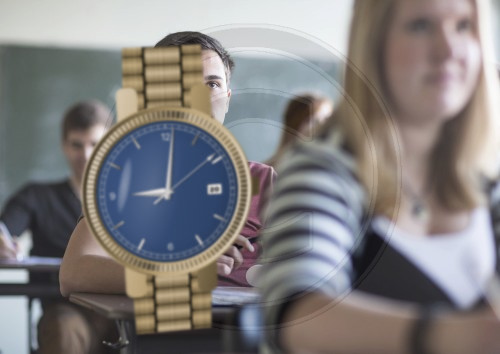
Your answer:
**9:01:09**
